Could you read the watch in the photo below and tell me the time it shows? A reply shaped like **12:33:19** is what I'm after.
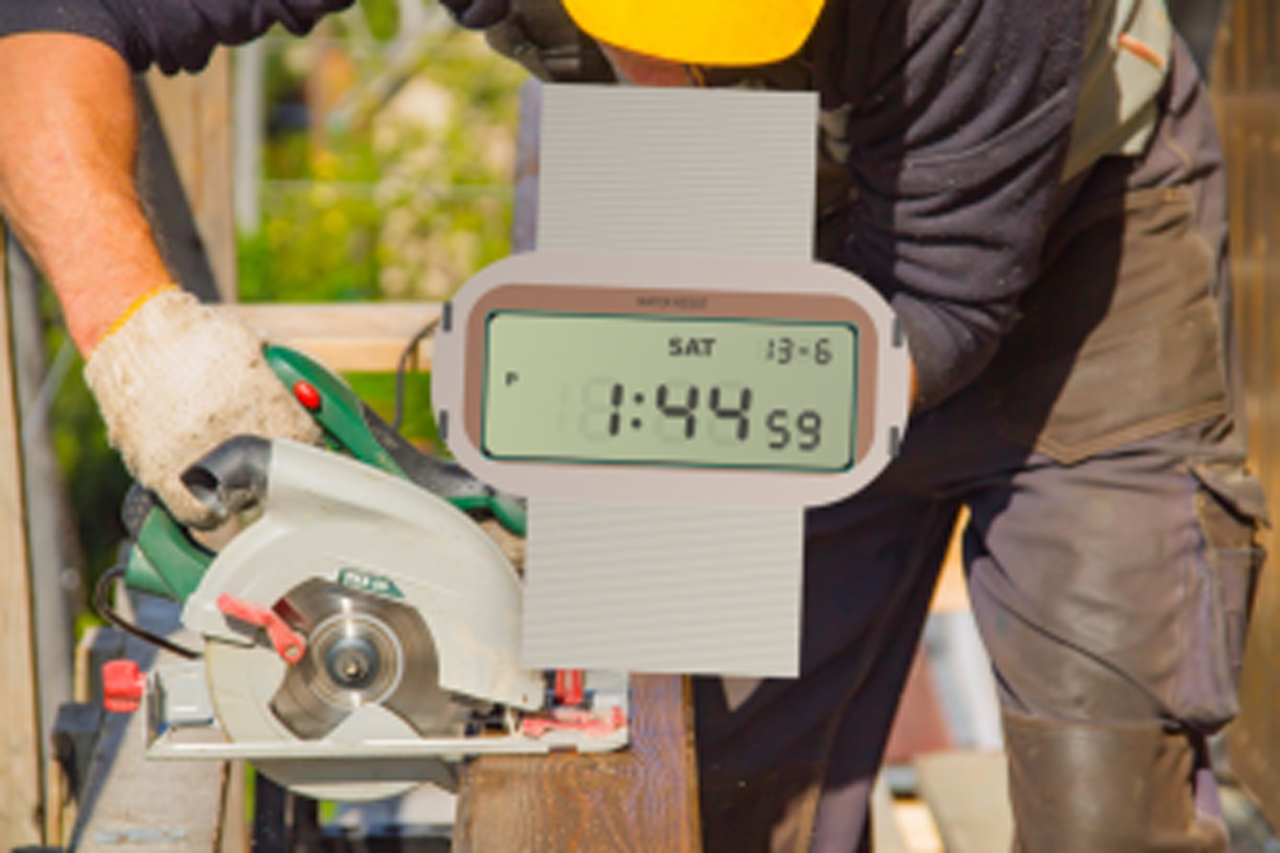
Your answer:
**1:44:59**
